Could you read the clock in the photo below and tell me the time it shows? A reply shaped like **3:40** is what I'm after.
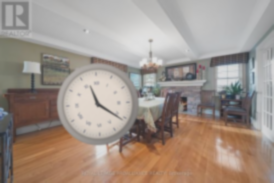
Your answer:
**11:21**
